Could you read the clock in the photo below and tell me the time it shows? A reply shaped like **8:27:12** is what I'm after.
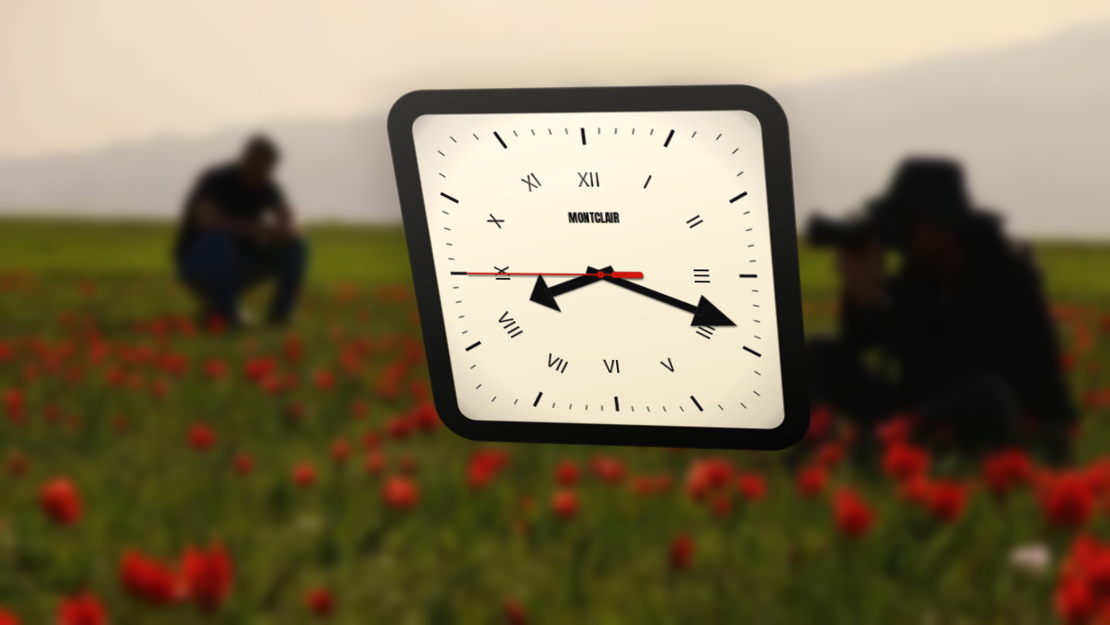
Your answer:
**8:18:45**
